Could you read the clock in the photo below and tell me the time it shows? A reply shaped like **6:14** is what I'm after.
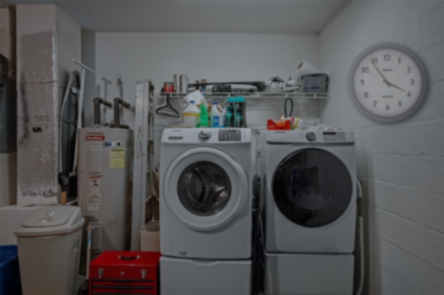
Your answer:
**3:54**
